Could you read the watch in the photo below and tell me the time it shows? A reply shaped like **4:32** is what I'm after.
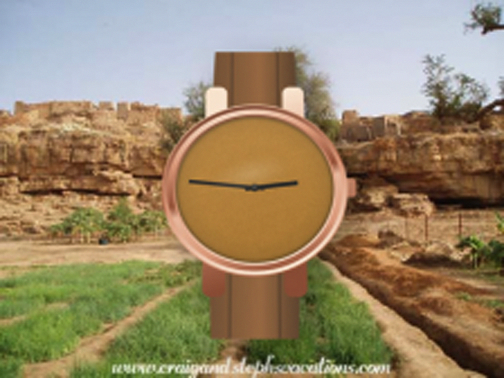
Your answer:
**2:46**
